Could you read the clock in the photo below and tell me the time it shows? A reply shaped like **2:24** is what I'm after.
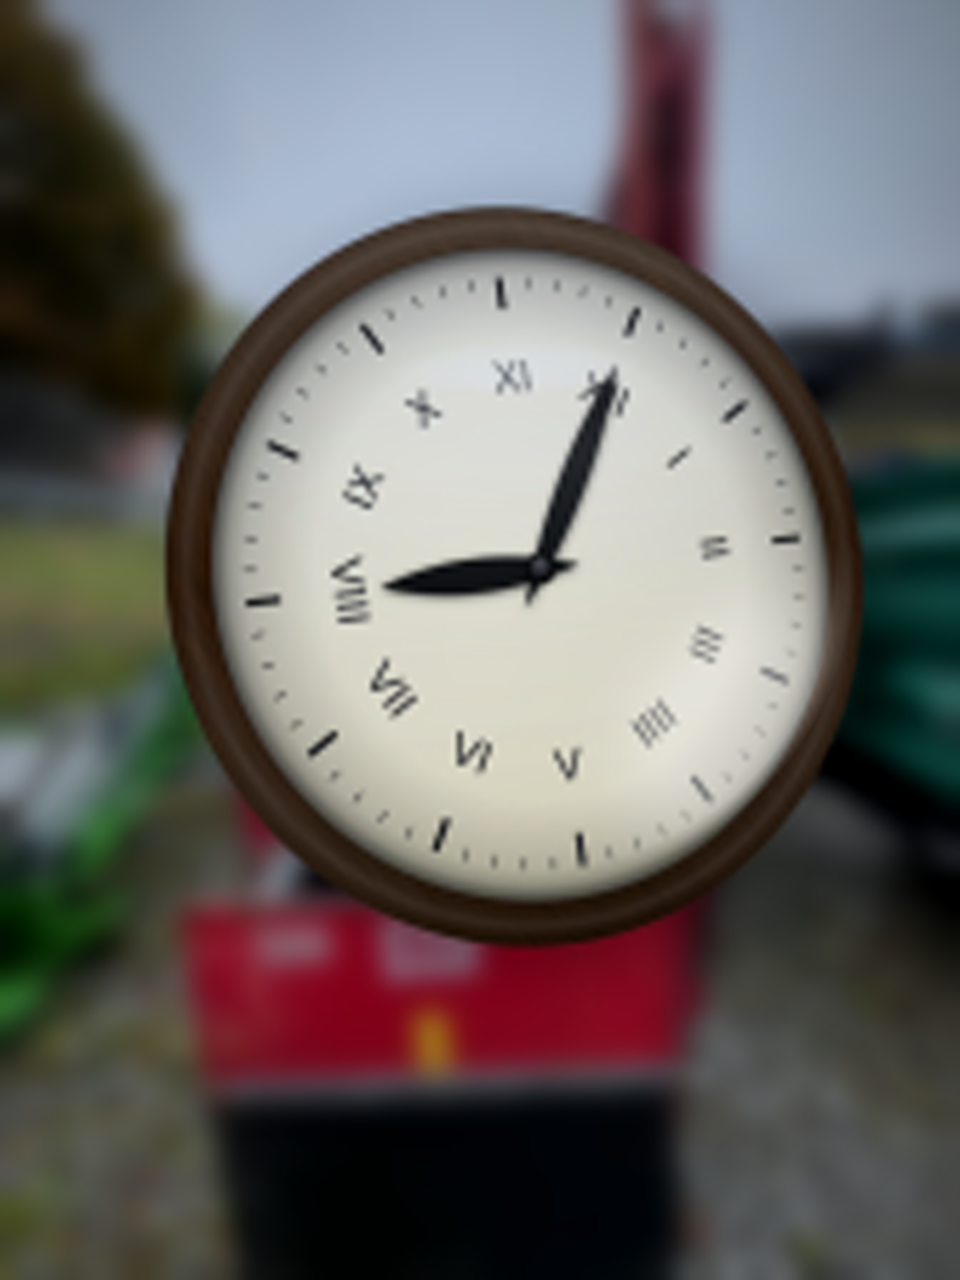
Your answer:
**8:00**
